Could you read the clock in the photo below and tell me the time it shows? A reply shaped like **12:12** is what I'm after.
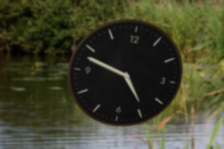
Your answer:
**4:48**
